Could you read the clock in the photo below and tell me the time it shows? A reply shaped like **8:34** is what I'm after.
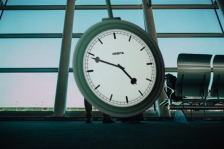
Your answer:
**4:49**
